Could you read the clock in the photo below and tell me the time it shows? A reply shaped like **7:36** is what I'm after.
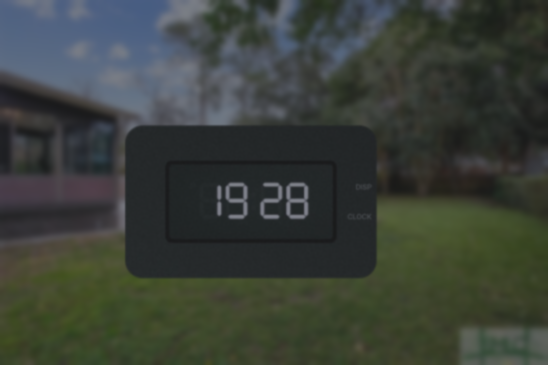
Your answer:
**19:28**
